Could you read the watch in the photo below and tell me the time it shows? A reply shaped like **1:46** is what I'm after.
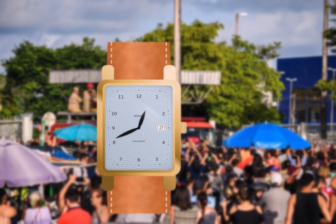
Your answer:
**12:41**
